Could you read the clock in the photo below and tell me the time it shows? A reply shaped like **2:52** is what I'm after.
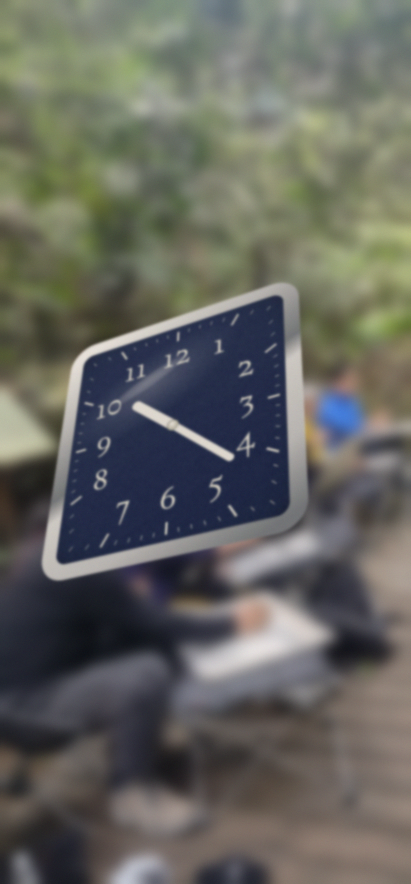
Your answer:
**10:22**
